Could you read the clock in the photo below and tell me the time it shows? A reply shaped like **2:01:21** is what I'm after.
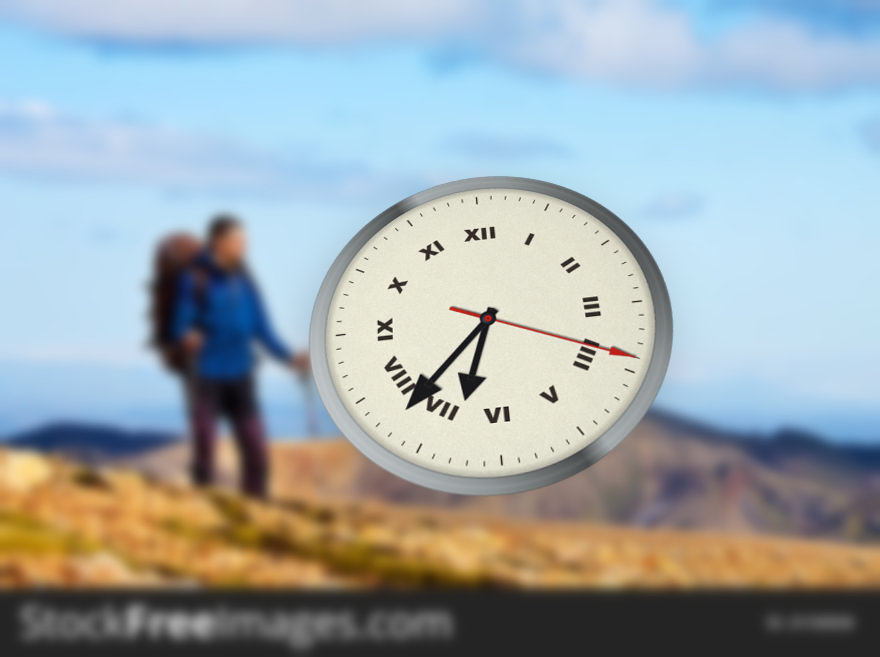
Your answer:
**6:37:19**
